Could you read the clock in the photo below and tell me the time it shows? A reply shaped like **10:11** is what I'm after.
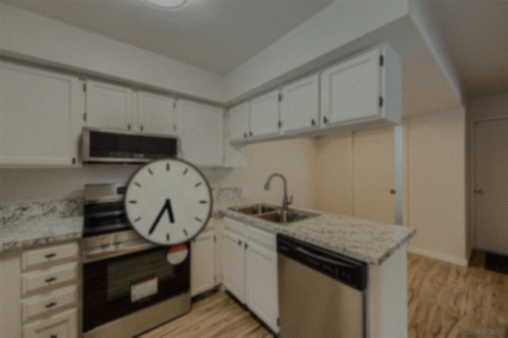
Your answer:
**5:35**
